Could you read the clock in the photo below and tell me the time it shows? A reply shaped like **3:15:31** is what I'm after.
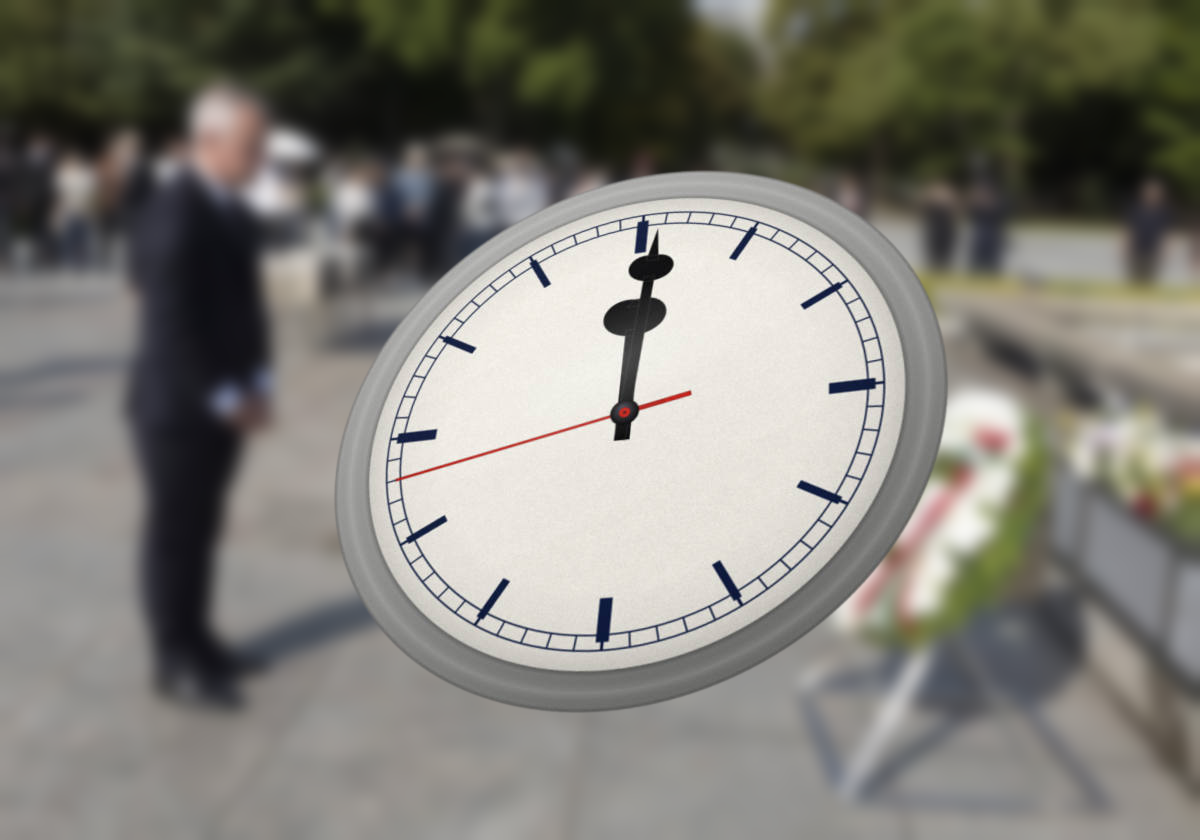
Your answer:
**12:00:43**
